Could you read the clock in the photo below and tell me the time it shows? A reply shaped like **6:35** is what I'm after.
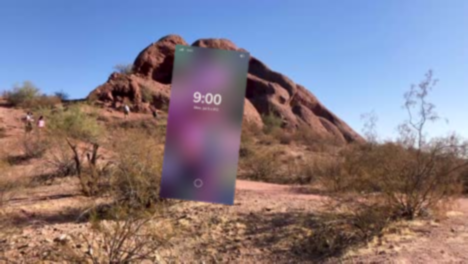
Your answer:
**9:00**
